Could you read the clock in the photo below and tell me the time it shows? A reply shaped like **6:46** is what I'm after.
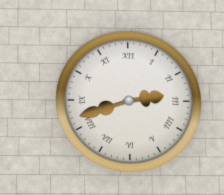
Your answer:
**2:42**
